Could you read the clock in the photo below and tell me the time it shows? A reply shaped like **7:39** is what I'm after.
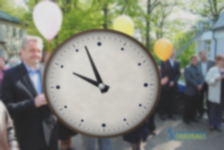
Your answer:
**9:57**
